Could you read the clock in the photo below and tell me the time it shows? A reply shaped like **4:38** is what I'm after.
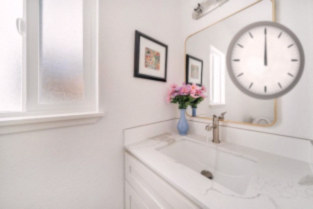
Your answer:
**12:00**
